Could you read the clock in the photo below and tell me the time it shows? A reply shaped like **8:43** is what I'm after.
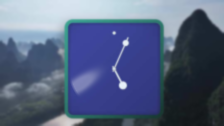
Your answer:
**5:04**
